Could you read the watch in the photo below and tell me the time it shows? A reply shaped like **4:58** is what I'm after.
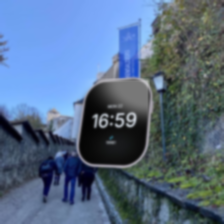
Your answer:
**16:59**
